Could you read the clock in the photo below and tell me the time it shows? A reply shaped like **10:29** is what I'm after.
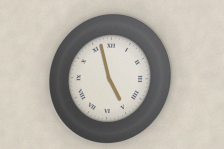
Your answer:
**4:57**
